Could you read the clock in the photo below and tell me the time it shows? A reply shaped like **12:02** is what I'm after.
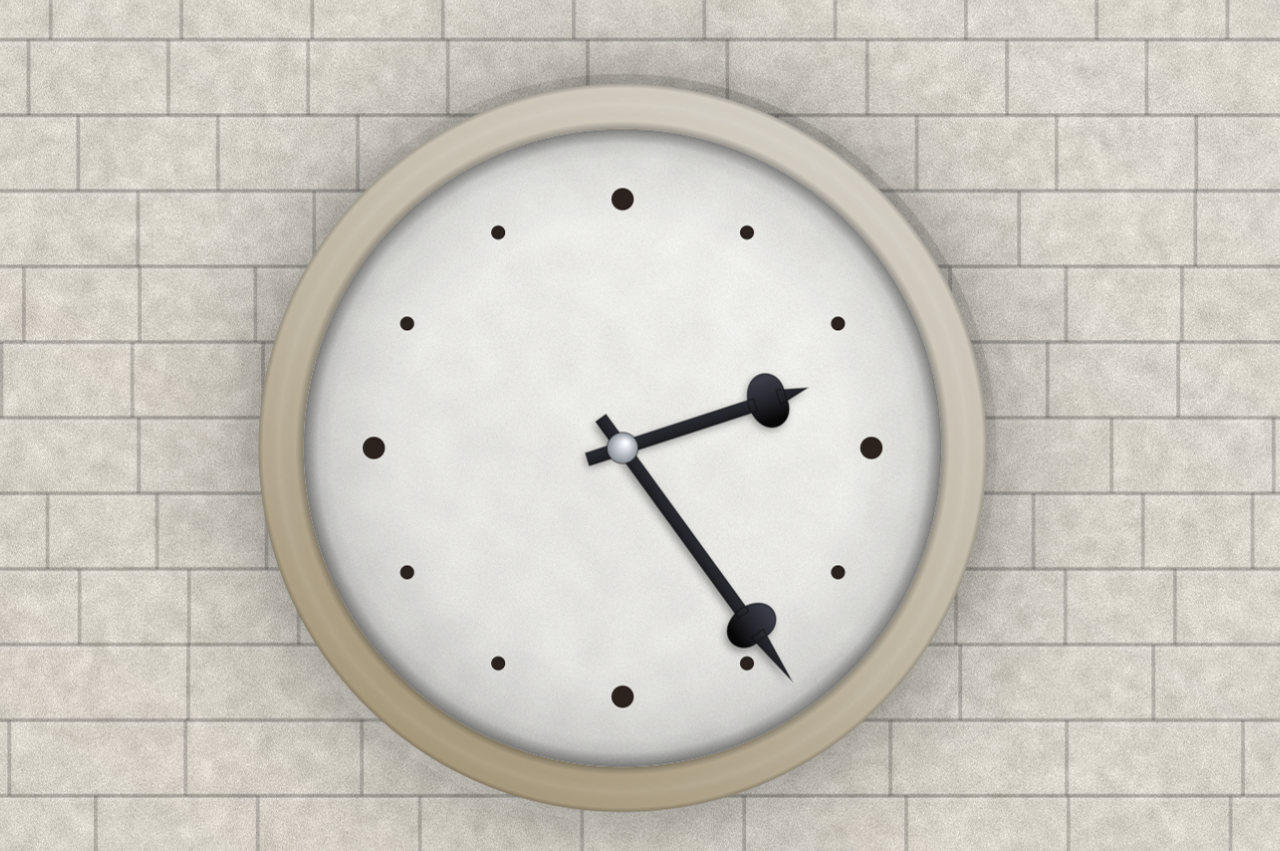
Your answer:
**2:24**
